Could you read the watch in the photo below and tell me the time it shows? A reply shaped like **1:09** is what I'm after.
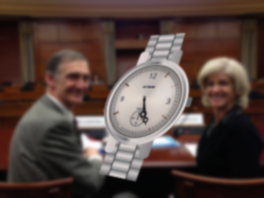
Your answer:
**5:26**
